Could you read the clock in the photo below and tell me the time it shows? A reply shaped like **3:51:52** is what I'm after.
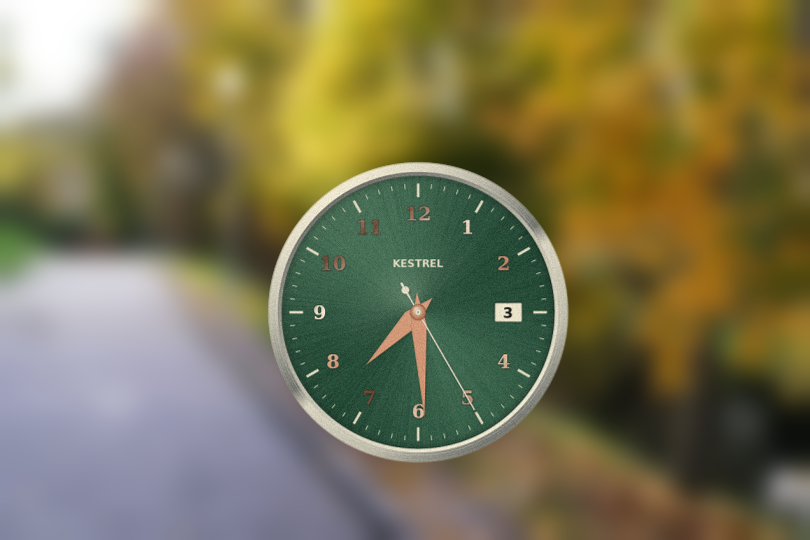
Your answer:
**7:29:25**
